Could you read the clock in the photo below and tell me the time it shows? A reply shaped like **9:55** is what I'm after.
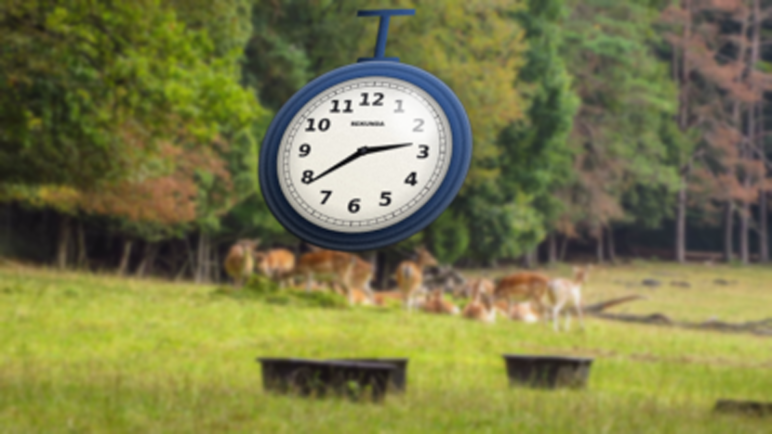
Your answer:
**2:39**
